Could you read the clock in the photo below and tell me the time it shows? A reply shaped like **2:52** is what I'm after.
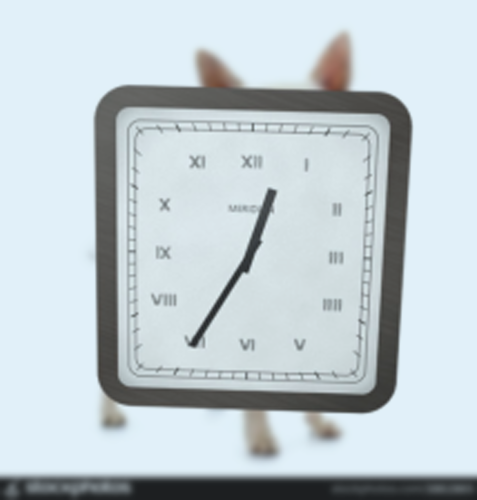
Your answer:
**12:35**
